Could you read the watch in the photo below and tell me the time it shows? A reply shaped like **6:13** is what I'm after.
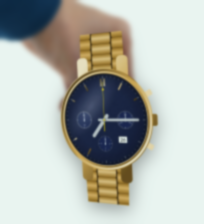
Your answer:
**7:15**
